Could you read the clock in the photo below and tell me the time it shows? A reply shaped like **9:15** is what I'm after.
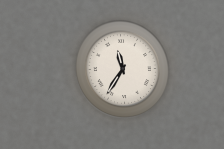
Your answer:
**11:36**
